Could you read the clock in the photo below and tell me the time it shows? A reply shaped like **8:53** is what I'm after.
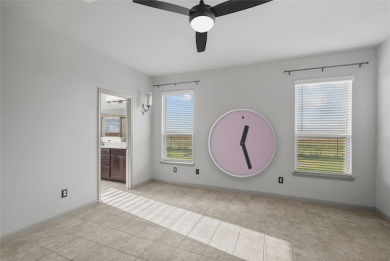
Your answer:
**12:27**
